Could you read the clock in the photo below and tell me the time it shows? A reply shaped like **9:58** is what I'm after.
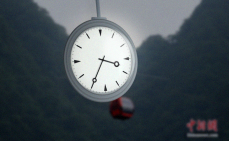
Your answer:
**3:35**
